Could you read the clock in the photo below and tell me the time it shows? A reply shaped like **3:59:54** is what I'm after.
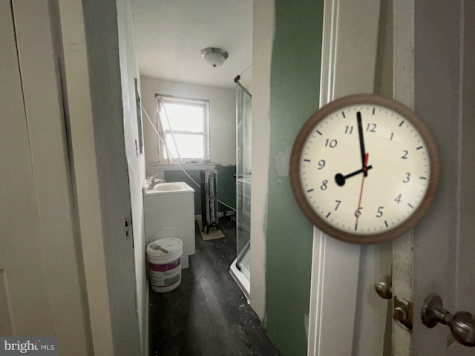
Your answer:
**7:57:30**
